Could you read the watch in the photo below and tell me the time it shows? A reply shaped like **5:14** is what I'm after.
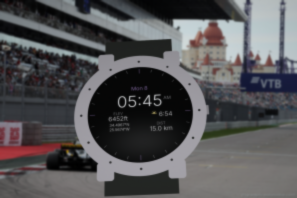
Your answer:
**5:45**
